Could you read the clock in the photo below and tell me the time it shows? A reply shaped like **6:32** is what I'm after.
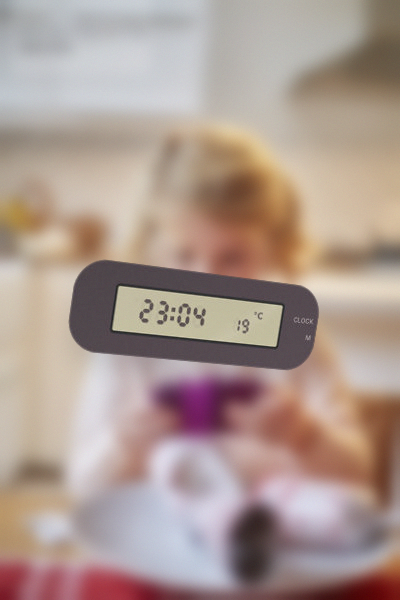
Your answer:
**23:04**
